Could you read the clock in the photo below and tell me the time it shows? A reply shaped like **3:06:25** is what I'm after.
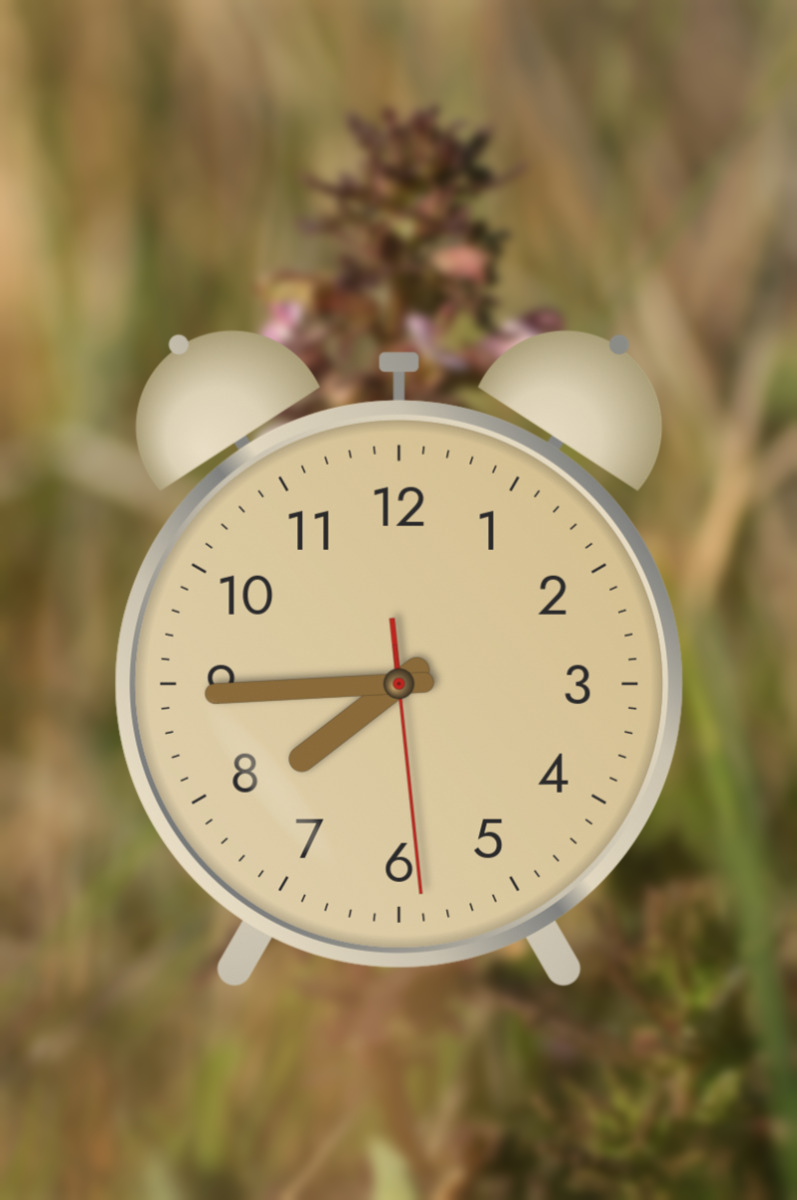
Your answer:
**7:44:29**
